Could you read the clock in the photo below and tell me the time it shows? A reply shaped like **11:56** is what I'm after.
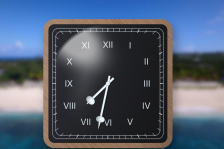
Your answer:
**7:32**
